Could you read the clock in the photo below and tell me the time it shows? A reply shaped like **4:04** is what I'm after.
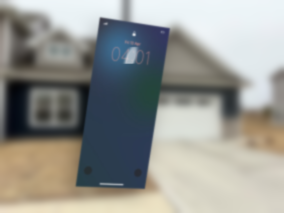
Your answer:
**4:01**
